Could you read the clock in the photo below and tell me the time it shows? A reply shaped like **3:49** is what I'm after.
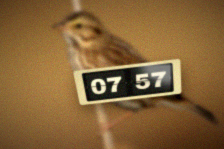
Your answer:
**7:57**
